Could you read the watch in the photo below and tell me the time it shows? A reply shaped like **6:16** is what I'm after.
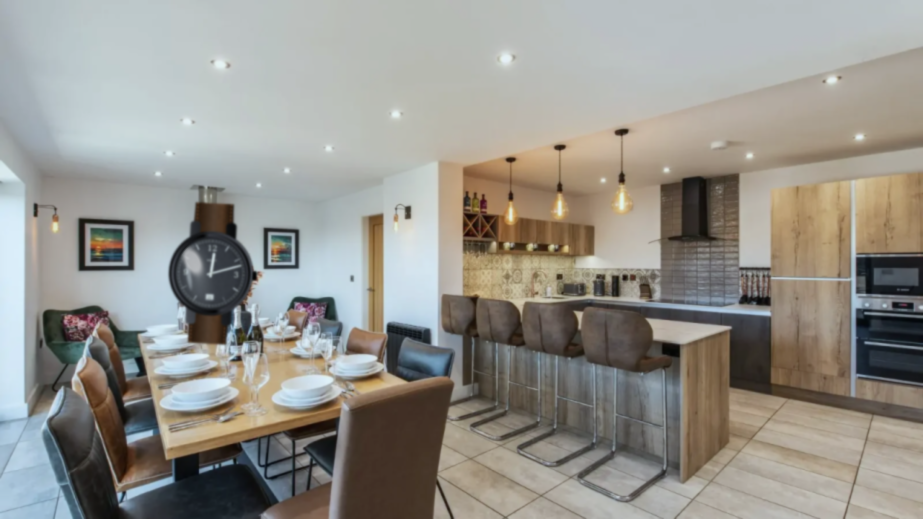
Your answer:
**12:12**
